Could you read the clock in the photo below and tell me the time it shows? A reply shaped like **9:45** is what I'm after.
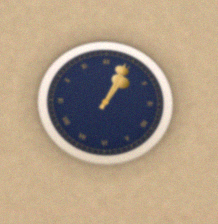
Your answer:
**1:04**
